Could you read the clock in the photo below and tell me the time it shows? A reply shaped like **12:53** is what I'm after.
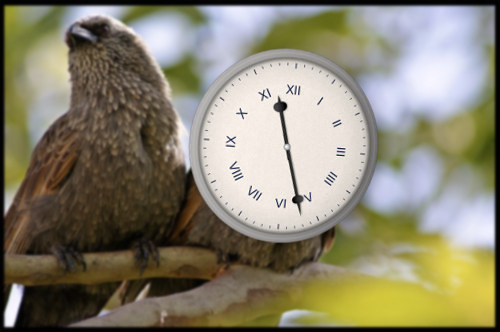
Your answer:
**11:27**
